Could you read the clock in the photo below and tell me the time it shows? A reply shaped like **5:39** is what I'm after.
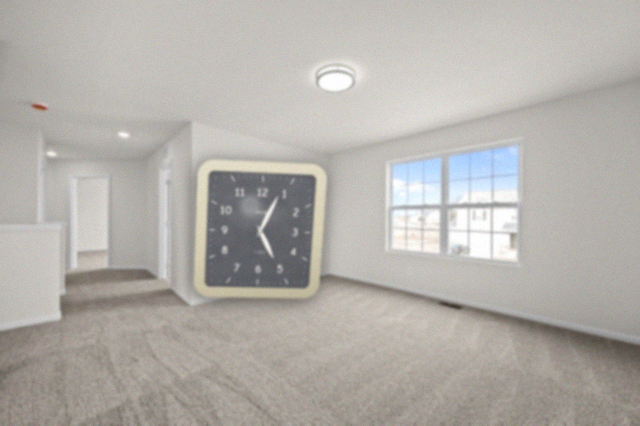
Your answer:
**5:04**
